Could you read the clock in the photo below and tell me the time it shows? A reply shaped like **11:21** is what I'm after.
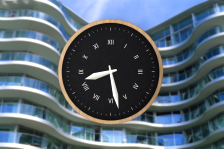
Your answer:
**8:28**
